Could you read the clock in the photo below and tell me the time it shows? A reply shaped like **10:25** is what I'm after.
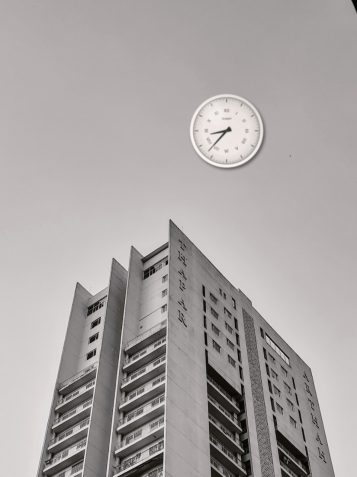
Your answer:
**8:37**
